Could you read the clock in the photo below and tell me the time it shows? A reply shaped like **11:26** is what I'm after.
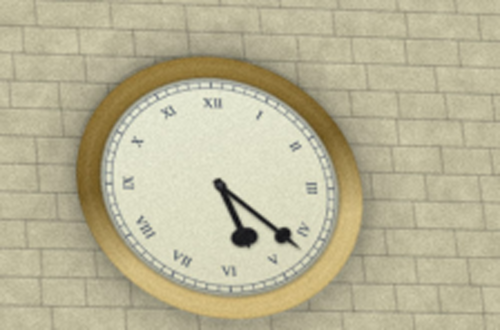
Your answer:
**5:22**
